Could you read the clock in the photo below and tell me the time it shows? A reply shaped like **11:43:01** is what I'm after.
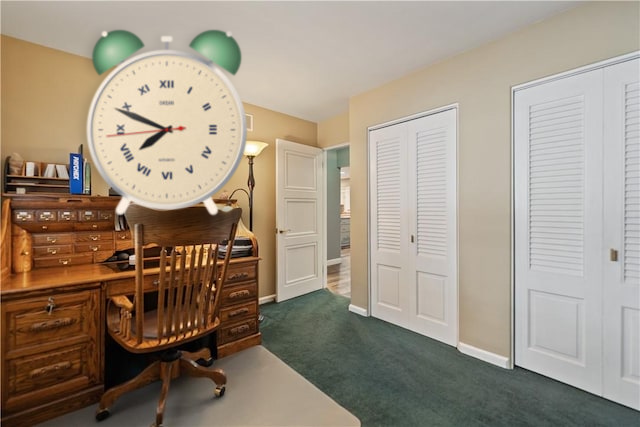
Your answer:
**7:48:44**
